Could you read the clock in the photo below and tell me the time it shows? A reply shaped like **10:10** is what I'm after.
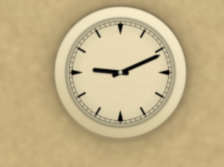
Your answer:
**9:11**
